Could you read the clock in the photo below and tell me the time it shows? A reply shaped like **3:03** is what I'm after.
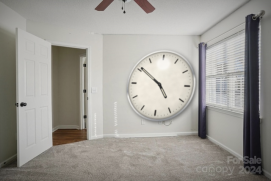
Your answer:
**4:51**
